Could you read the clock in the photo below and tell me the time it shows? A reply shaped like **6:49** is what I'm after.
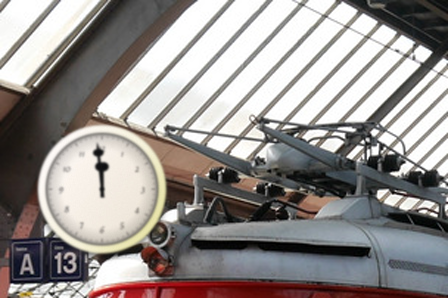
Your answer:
**11:59**
